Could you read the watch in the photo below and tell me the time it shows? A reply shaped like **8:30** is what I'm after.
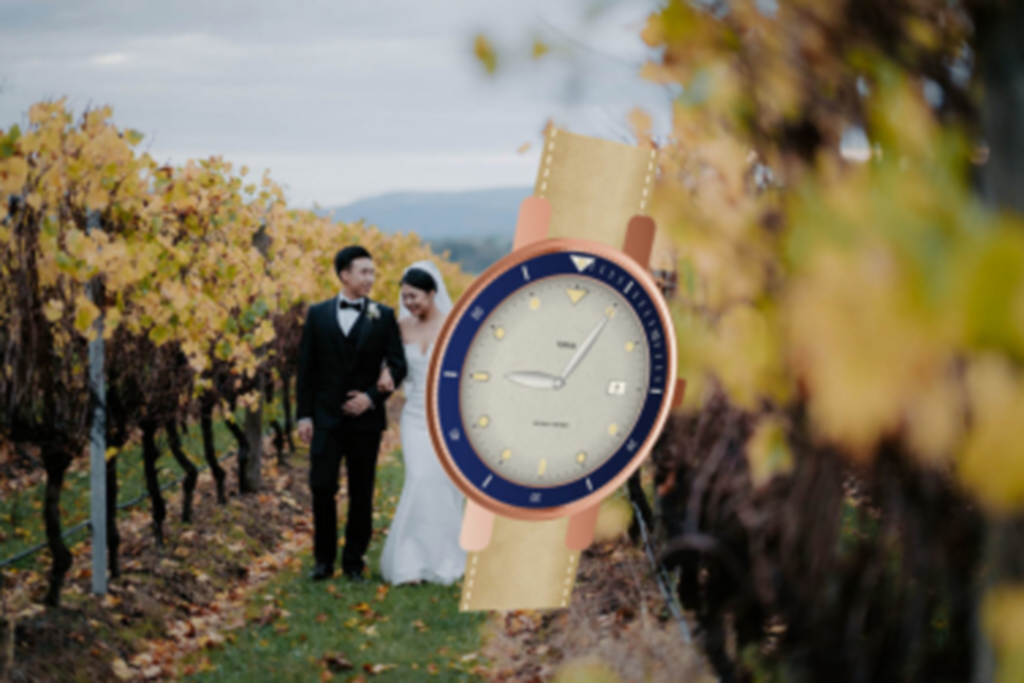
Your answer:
**9:05**
